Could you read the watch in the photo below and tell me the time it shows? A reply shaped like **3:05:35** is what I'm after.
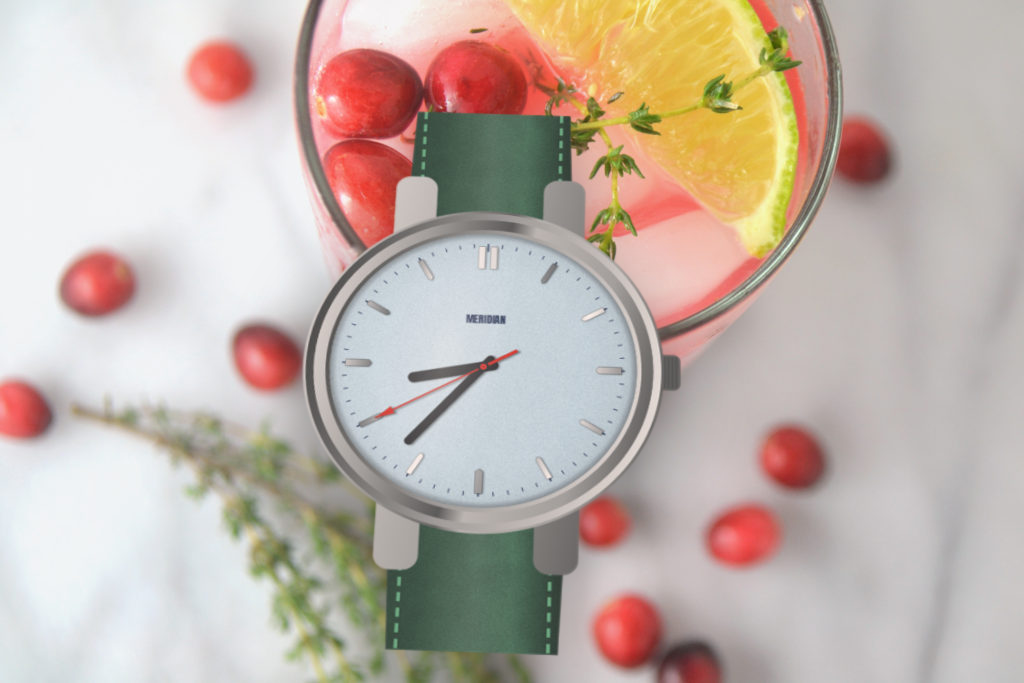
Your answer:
**8:36:40**
